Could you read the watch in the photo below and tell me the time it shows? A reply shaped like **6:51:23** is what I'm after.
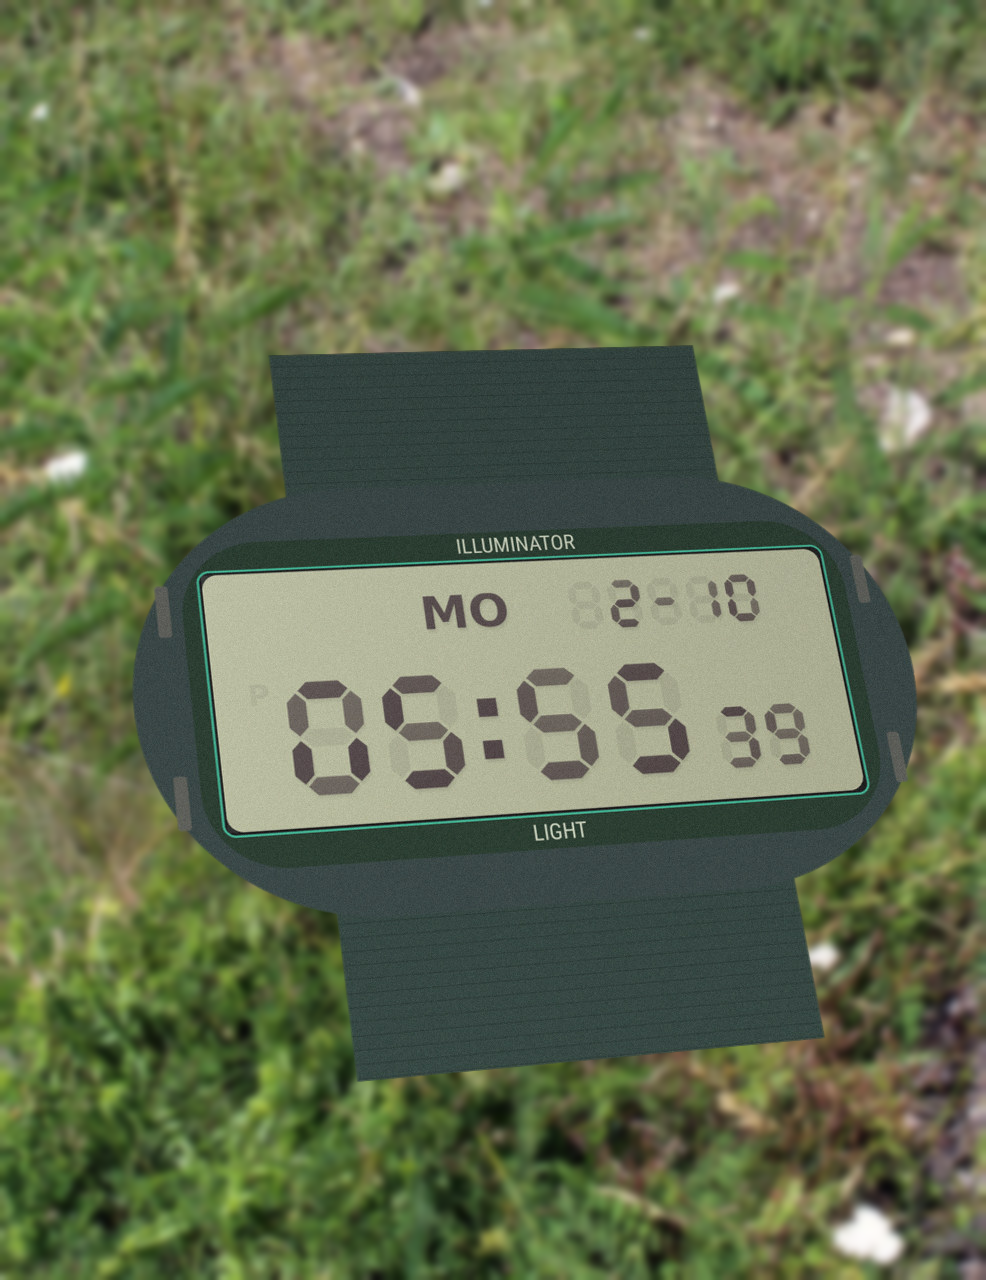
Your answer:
**5:55:39**
